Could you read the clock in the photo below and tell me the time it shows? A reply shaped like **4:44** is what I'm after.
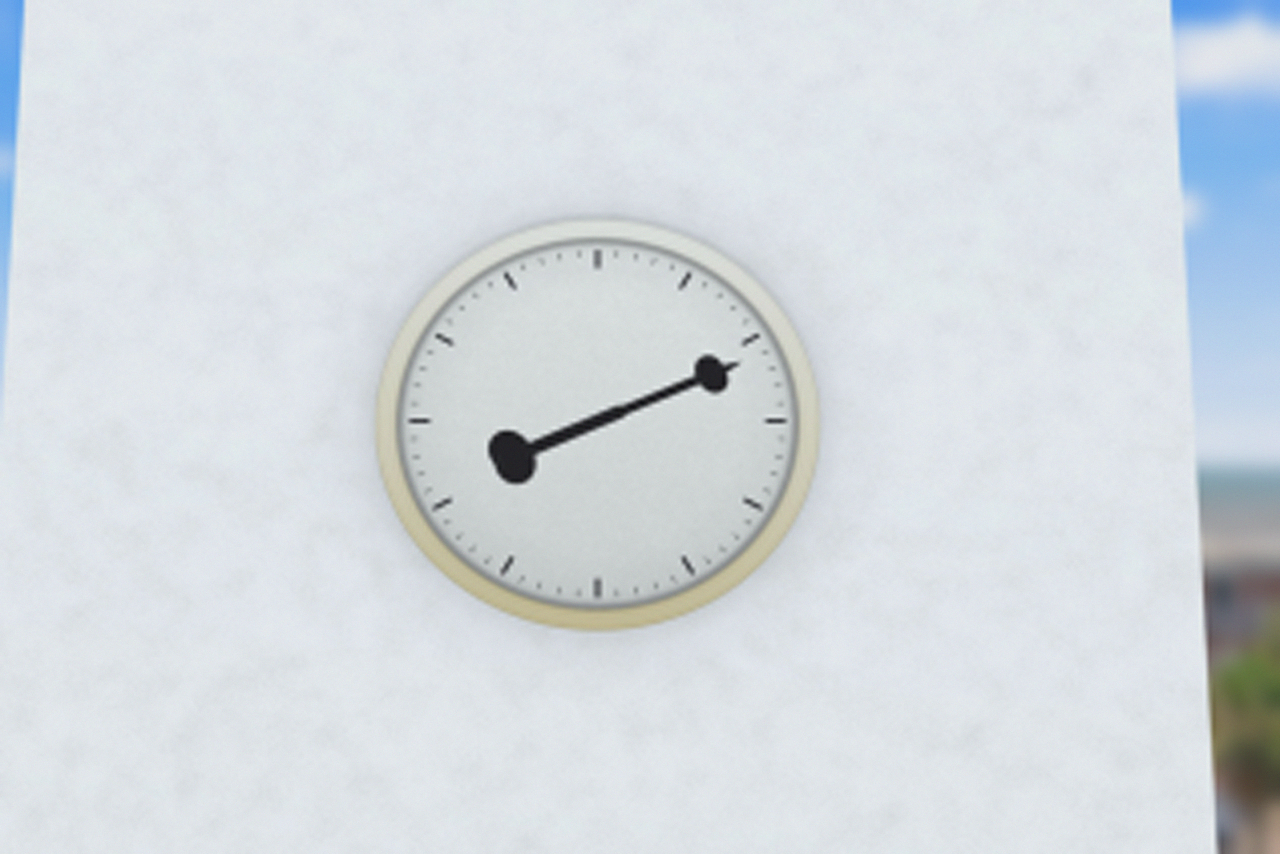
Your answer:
**8:11**
